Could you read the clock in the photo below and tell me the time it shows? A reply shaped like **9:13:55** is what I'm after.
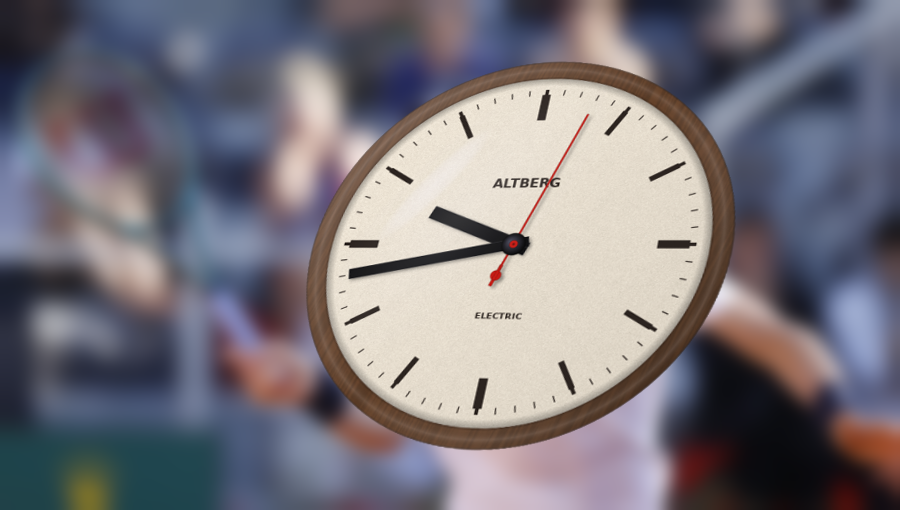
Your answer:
**9:43:03**
